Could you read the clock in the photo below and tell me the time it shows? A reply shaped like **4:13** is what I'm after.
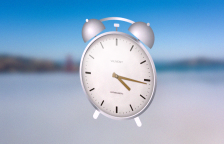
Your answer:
**4:16**
